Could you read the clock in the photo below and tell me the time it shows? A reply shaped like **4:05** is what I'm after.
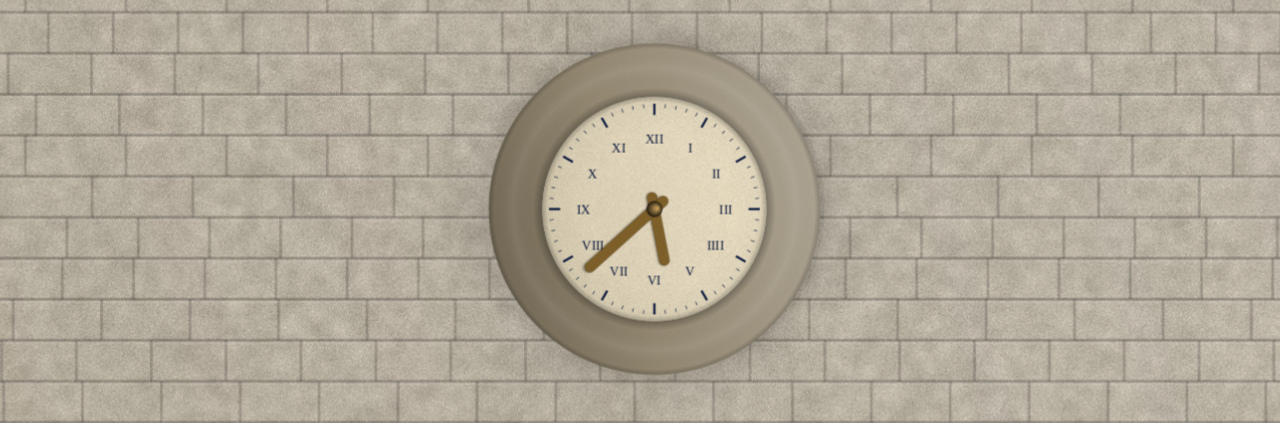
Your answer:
**5:38**
